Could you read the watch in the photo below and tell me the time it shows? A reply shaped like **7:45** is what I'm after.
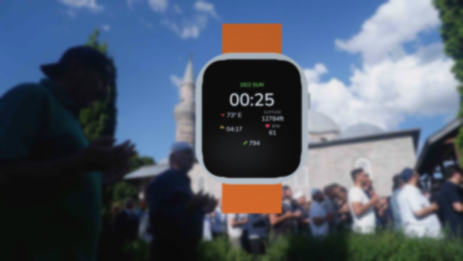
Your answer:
**0:25**
